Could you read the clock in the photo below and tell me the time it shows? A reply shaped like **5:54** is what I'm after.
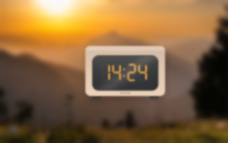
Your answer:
**14:24**
